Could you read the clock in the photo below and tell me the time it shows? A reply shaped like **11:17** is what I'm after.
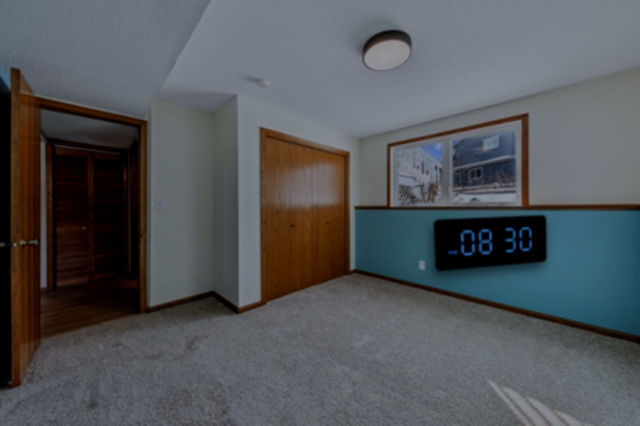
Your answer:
**8:30**
